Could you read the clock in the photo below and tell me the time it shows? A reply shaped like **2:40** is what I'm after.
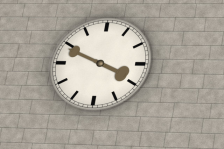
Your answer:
**3:49**
